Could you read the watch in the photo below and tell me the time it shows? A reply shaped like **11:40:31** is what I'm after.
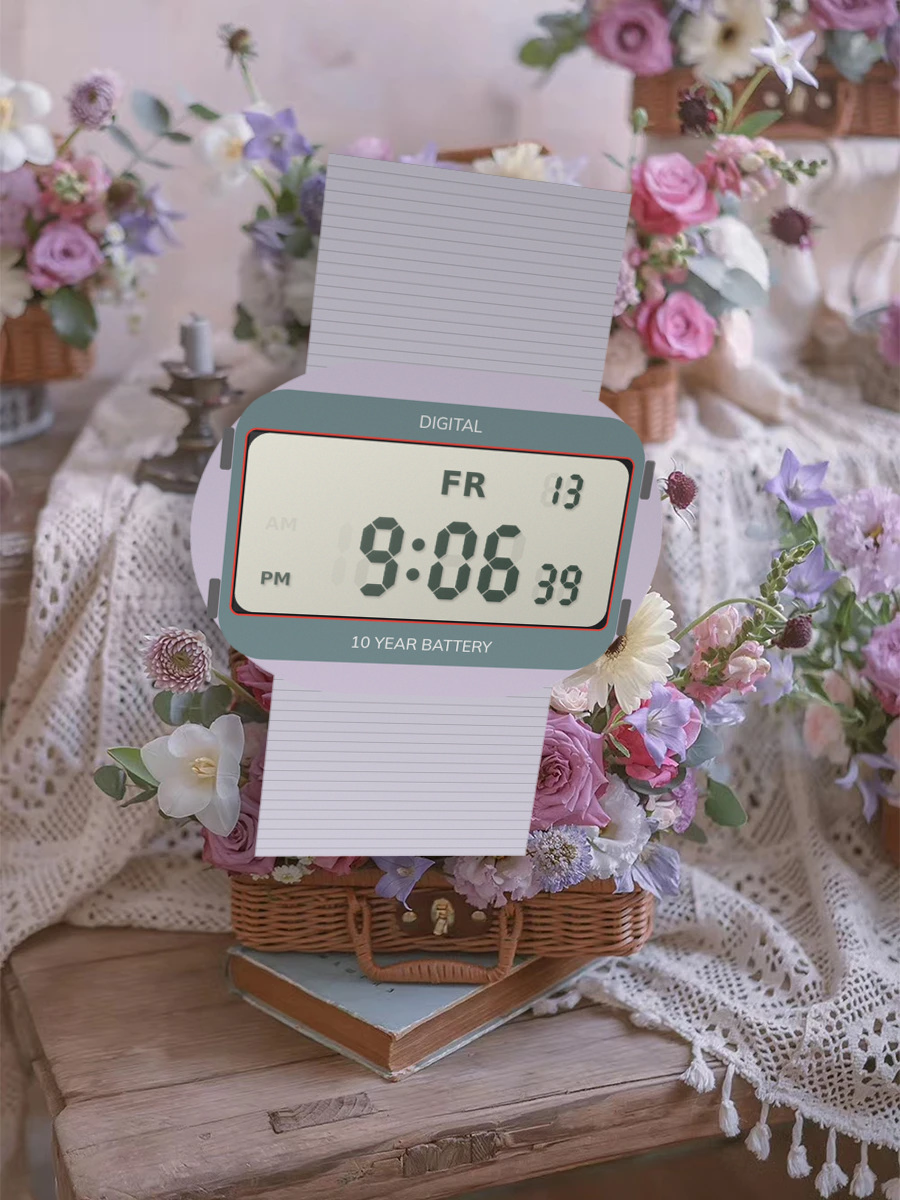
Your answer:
**9:06:39**
